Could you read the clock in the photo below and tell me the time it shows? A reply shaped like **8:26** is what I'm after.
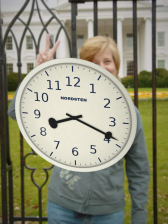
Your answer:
**8:19**
